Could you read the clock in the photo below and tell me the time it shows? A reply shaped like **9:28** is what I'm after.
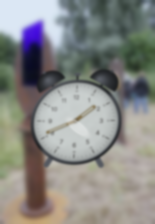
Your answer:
**1:41**
